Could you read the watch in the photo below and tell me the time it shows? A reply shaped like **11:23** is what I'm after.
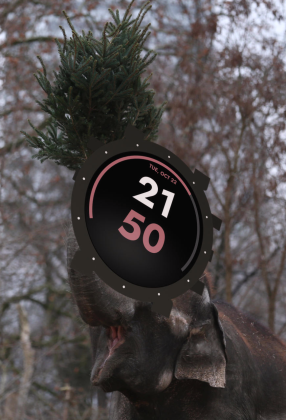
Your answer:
**21:50**
